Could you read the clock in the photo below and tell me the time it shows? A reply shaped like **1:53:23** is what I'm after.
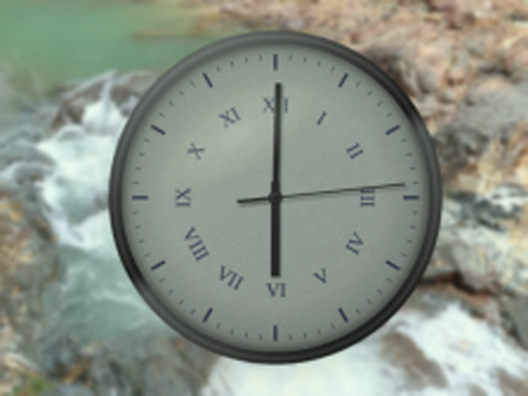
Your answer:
**6:00:14**
